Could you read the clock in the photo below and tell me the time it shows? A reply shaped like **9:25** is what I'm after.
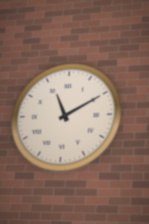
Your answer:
**11:10**
